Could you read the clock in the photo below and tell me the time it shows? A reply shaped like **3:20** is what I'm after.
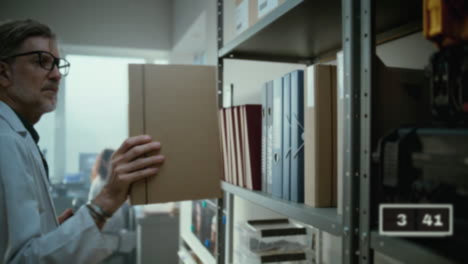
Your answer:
**3:41**
